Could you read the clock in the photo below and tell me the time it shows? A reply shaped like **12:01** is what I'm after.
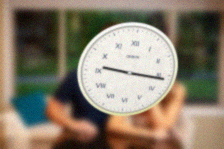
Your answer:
**9:16**
